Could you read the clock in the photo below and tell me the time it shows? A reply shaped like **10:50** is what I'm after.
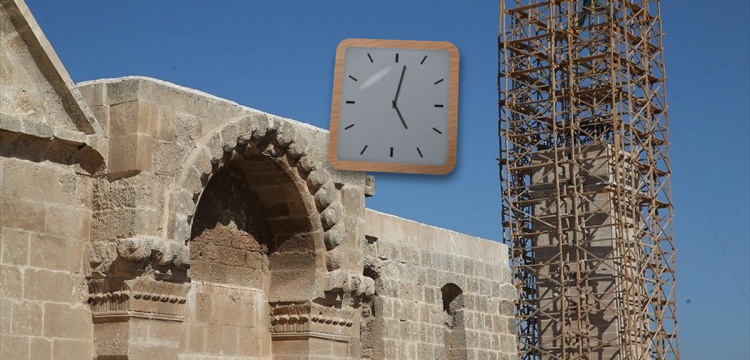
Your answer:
**5:02**
